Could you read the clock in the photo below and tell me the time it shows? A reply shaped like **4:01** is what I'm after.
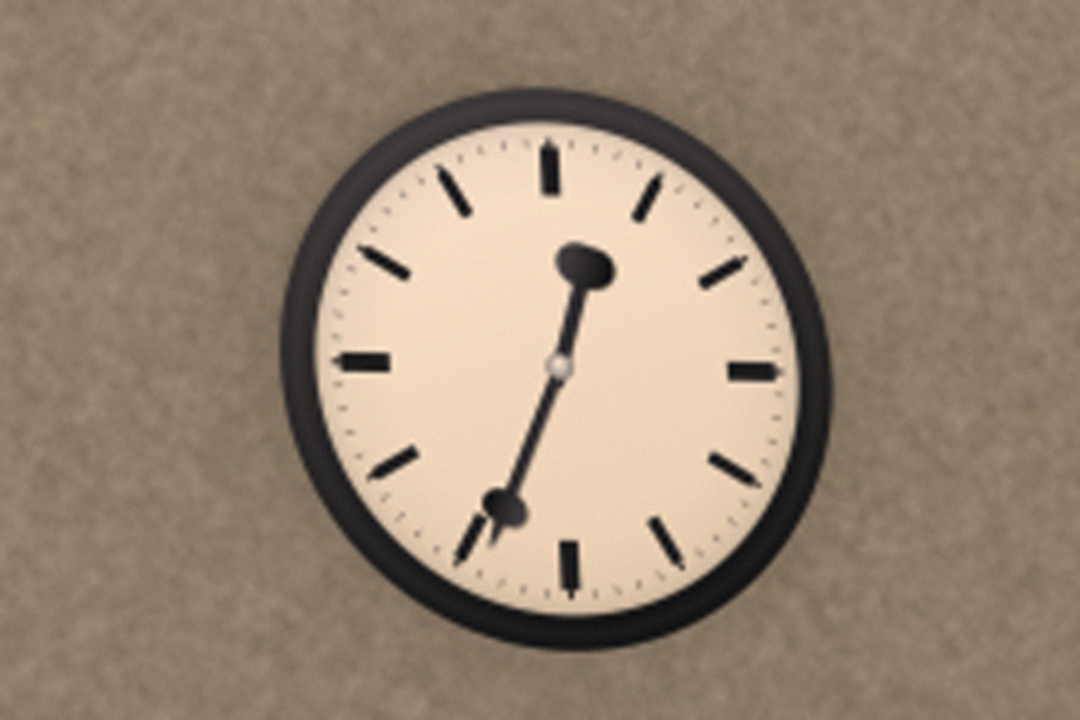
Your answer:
**12:34**
